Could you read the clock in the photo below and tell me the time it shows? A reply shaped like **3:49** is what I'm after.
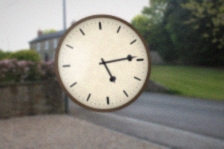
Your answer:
**5:14**
